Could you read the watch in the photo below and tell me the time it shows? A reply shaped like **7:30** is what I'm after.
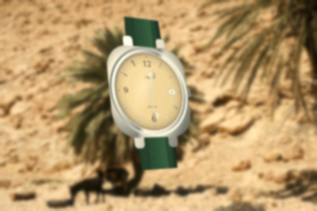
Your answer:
**12:29**
